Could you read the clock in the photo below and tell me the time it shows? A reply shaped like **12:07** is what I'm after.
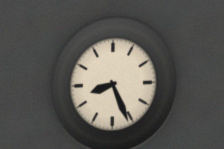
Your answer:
**8:26**
